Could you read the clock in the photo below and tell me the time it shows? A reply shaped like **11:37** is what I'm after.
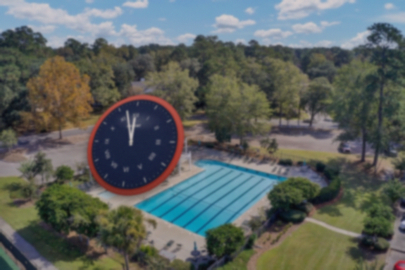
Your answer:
**11:57**
